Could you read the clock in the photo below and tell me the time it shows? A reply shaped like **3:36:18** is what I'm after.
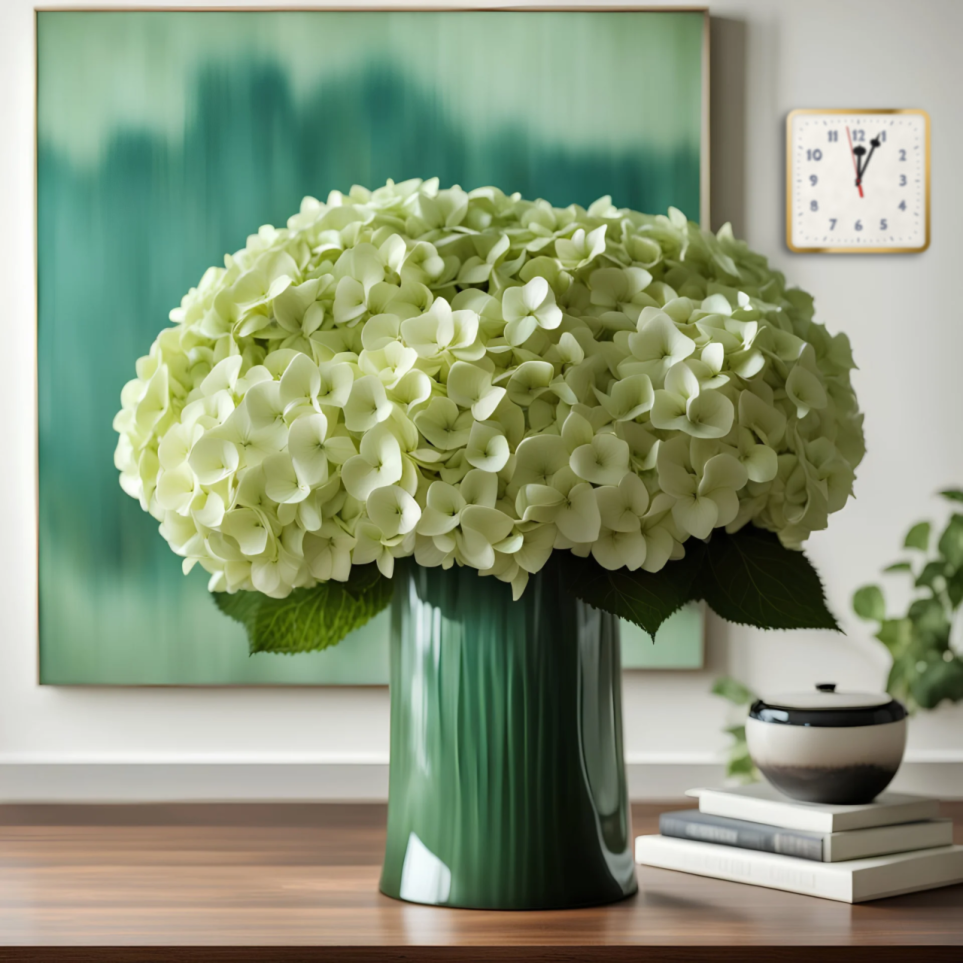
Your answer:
**12:03:58**
